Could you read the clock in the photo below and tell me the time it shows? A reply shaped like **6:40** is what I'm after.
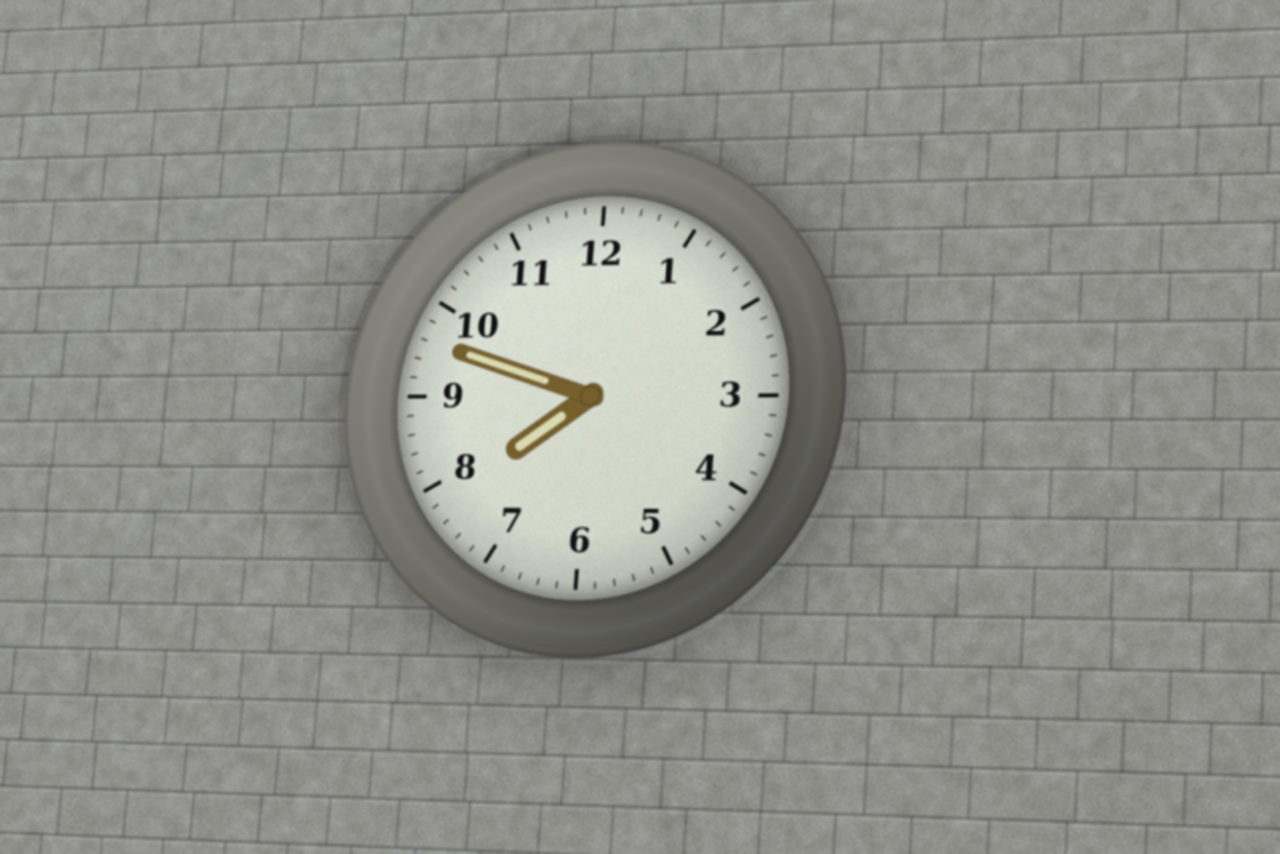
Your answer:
**7:48**
